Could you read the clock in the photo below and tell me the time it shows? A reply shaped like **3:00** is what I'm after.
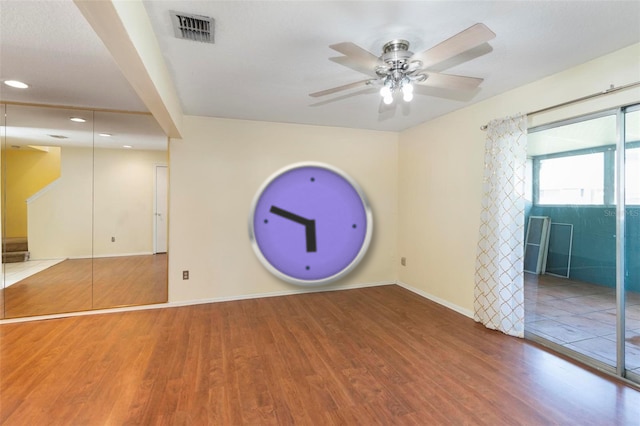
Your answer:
**5:48**
